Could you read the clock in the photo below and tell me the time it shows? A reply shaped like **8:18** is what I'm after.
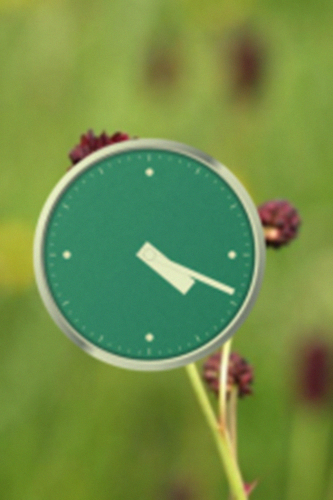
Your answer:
**4:19**
